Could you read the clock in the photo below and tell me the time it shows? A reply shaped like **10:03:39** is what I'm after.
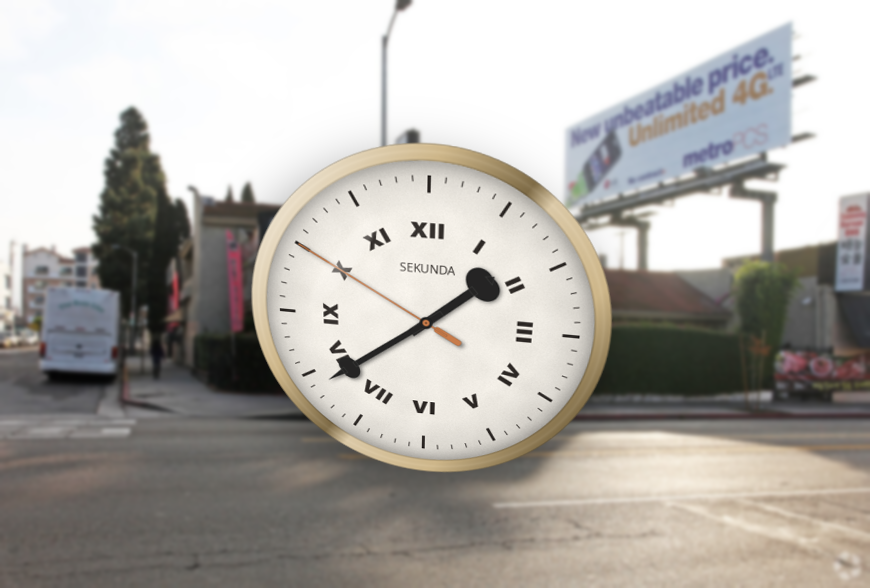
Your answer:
**1:38:50**
